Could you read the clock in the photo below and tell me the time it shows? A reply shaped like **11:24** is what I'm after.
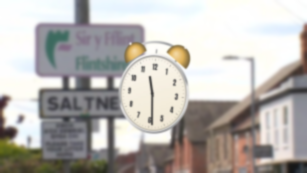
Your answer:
**11:29**
